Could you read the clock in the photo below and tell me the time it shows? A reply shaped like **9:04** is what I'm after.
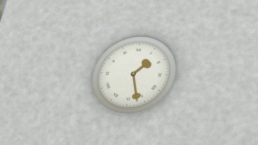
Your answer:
**1:27**
